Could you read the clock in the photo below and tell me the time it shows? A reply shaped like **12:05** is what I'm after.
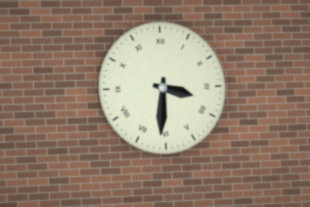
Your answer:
**3:31**
